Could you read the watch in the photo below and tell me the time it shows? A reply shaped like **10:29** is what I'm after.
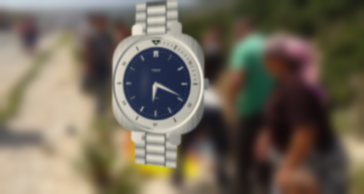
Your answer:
**6:19**
